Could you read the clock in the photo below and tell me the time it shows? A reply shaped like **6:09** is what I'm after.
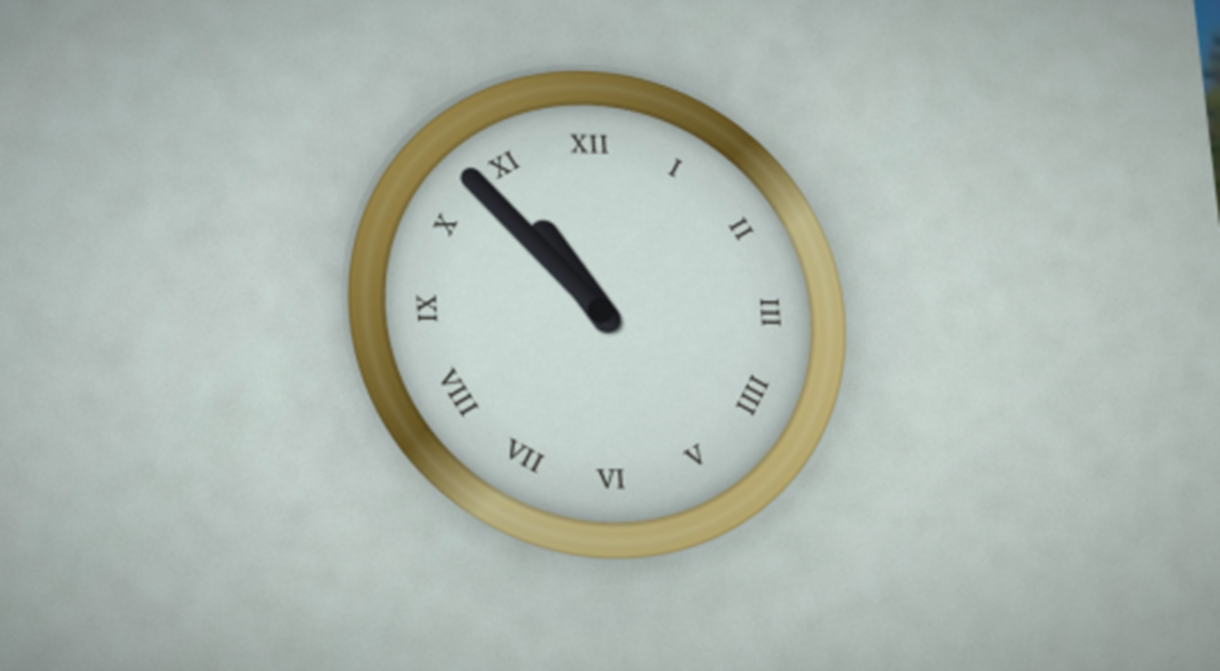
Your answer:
**10:53**
